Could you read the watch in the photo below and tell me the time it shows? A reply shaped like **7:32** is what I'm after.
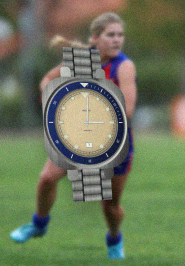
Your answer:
**3:01**
